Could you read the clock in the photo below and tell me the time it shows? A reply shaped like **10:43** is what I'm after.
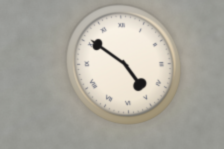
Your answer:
**4:51**
